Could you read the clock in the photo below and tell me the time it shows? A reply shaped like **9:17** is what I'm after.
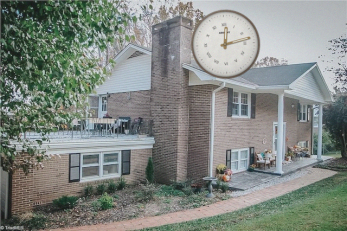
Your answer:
**12:13**
